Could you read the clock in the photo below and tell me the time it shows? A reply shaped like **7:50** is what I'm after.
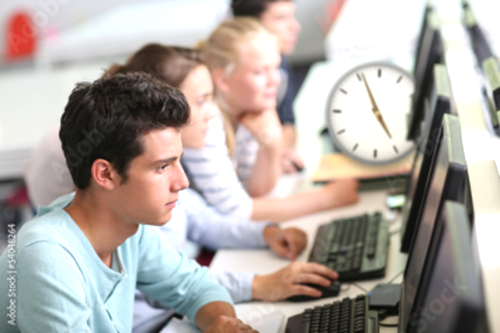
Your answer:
**4:56**
